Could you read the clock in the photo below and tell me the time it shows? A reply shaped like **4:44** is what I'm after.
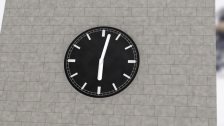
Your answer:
**6:02**
